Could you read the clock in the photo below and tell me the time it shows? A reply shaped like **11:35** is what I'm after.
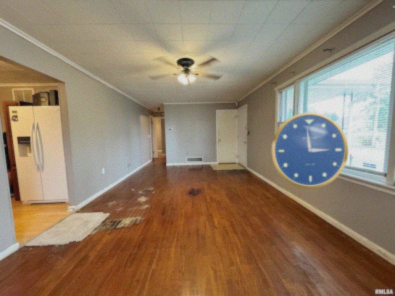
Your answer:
**2:59**
